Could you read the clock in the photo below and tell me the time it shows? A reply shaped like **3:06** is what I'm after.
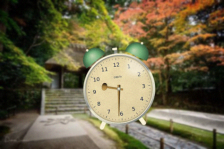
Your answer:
**9:31**
